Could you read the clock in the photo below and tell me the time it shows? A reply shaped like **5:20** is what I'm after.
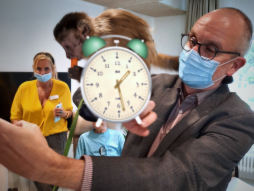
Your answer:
**1:28**
